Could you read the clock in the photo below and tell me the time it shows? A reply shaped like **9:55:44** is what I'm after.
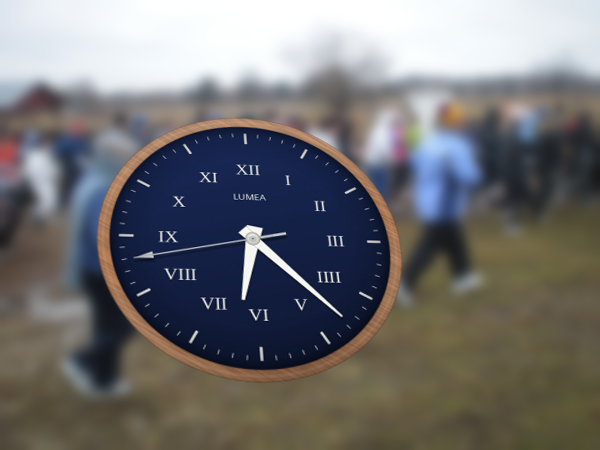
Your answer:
**6:22:43**
